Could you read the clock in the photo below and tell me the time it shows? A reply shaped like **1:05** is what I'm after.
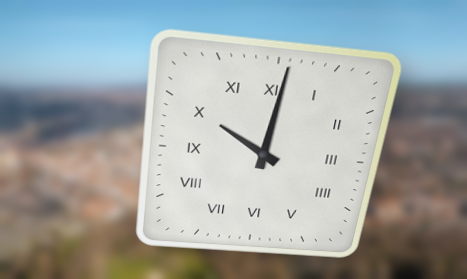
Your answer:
**10:01**
